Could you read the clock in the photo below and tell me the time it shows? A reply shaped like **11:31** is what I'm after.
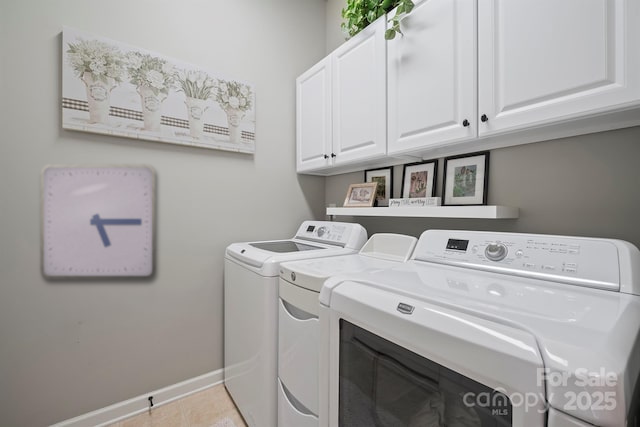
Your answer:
**5:15**
